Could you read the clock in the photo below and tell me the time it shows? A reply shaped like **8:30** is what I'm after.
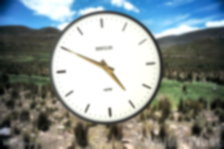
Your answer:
**4:50**
